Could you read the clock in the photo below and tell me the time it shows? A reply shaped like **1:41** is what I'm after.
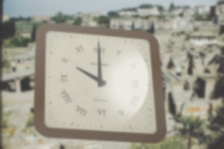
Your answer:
**10:00**
